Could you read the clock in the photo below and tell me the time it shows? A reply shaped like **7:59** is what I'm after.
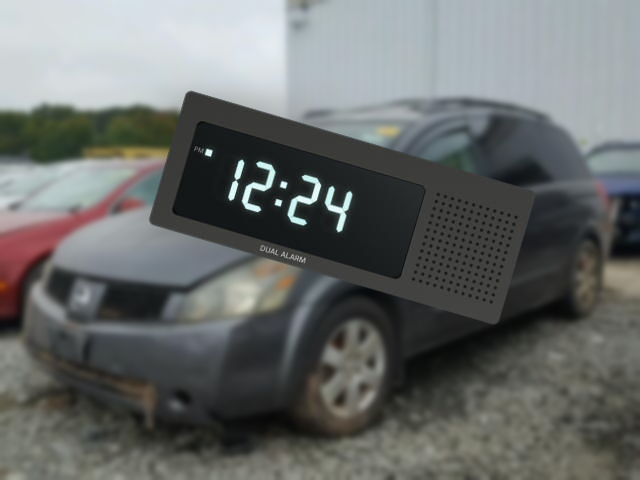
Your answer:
**12:24**
